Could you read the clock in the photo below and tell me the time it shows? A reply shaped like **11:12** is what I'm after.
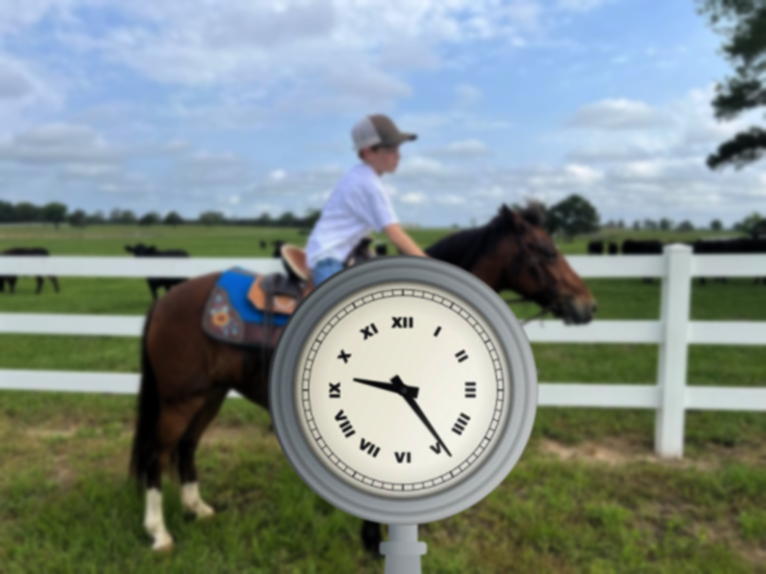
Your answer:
**9:24**
